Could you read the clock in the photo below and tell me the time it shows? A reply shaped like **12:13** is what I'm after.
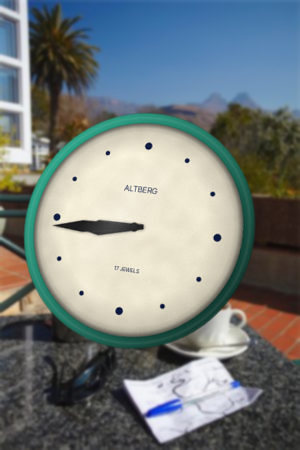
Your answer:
**8:44**
